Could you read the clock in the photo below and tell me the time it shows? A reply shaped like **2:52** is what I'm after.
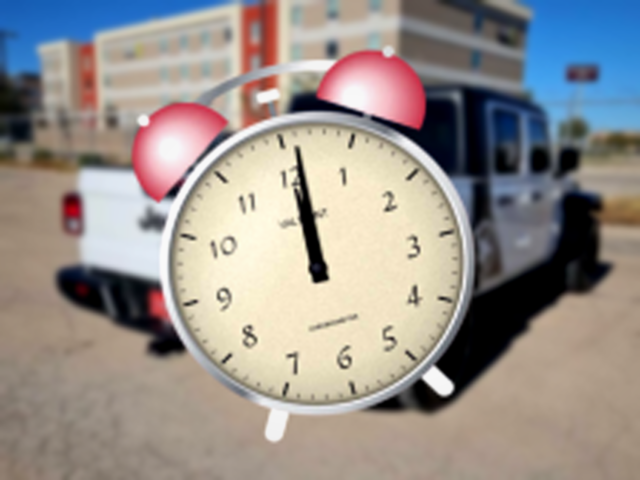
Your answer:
**12:01**
